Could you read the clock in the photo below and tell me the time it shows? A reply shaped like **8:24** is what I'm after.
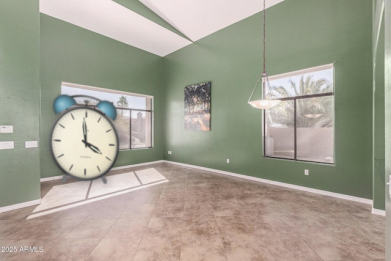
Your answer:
**3:59**
